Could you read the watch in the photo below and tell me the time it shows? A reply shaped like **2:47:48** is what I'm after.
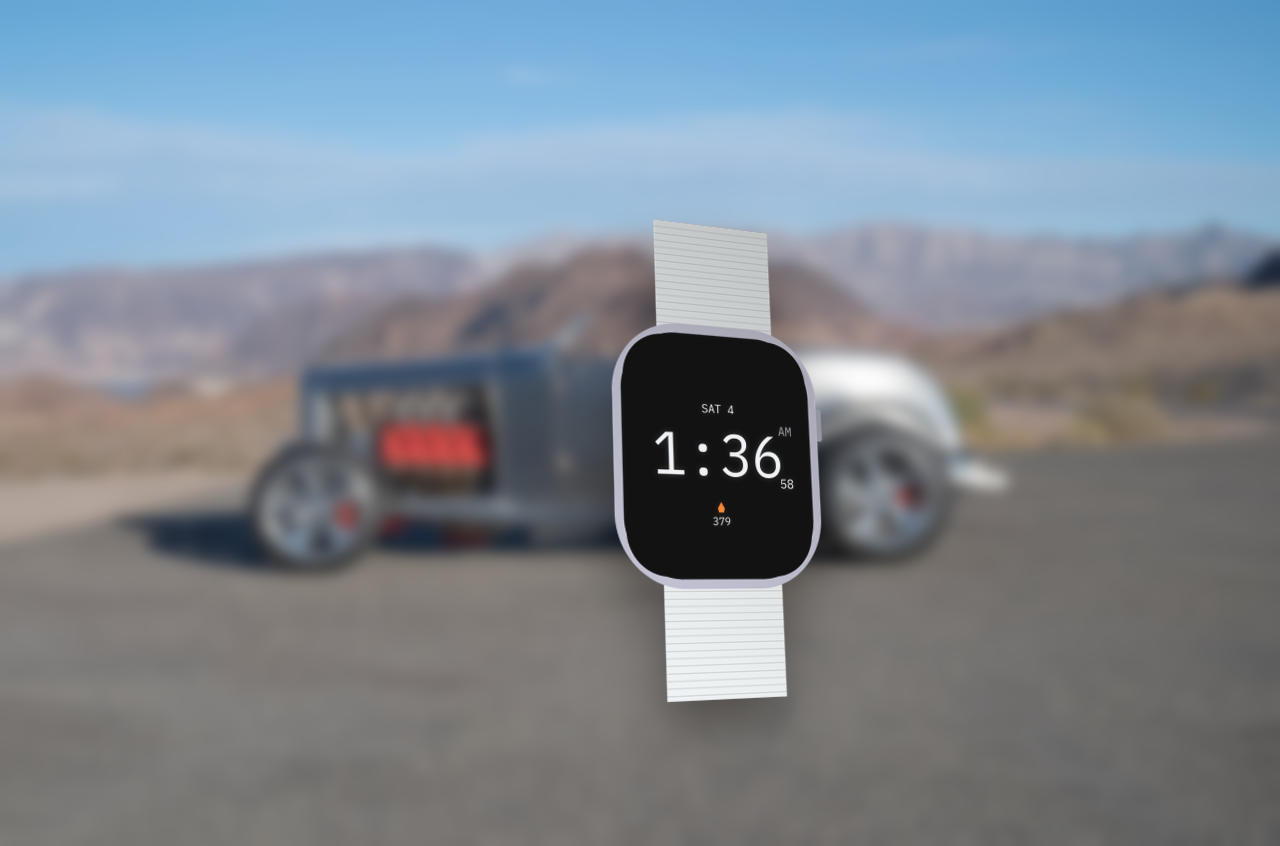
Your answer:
**1:36:58**
